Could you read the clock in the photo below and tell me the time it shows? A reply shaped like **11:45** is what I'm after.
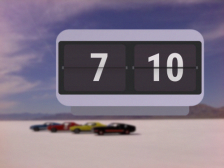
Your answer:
**7:10**
